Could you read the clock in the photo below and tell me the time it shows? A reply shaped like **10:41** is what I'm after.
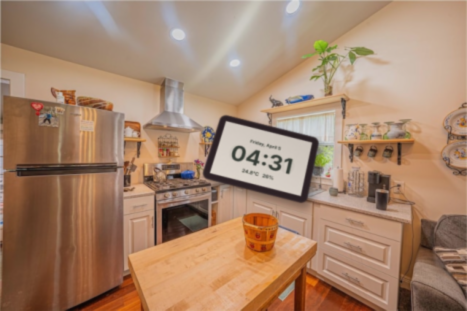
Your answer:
**4:31**
